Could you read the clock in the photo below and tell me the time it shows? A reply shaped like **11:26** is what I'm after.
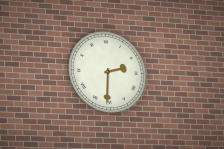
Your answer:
**2:31**
